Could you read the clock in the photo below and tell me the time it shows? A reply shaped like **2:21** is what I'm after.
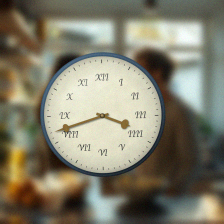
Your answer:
**3:42**
